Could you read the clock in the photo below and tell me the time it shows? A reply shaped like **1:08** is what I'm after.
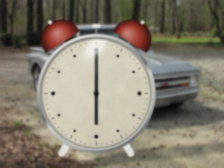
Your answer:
**6:00**
